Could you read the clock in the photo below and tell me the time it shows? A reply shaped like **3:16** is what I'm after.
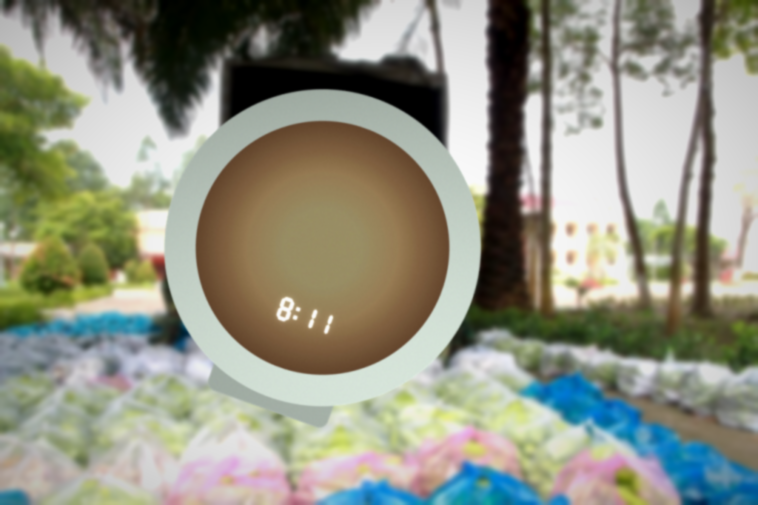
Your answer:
**8:11**
